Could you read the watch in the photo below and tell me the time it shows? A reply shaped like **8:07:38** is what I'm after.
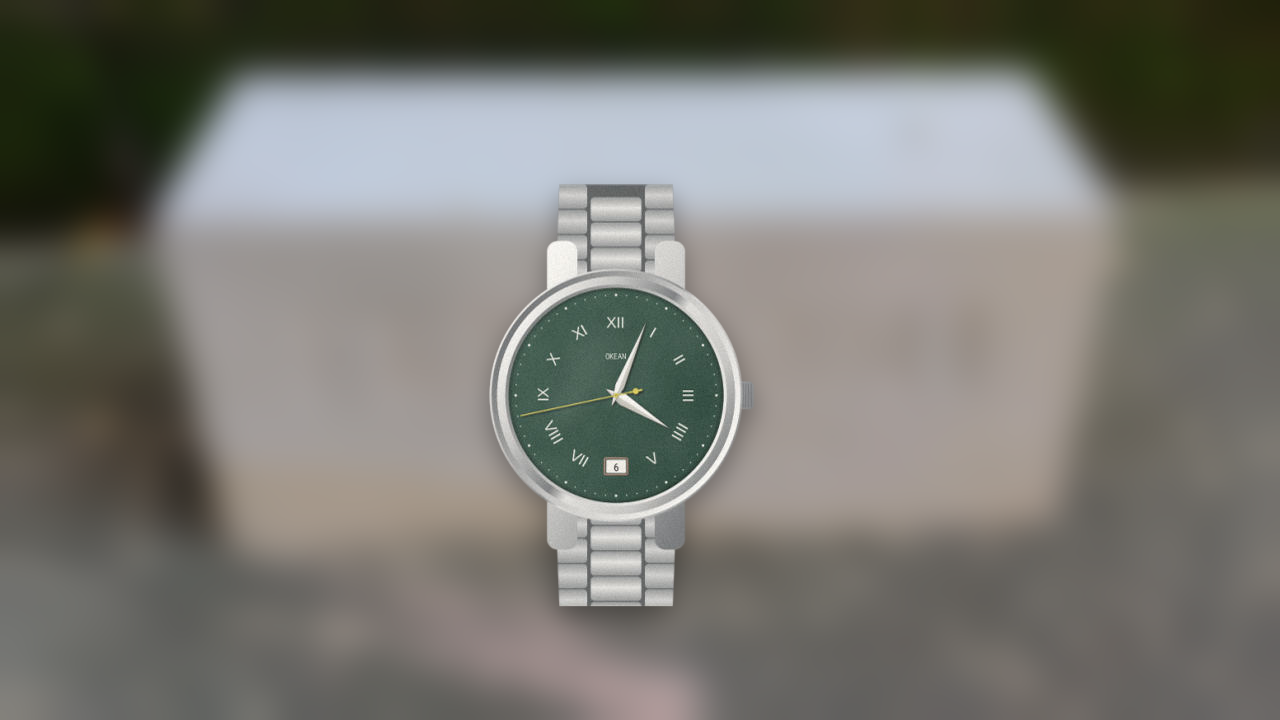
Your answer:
**4:03:43**
